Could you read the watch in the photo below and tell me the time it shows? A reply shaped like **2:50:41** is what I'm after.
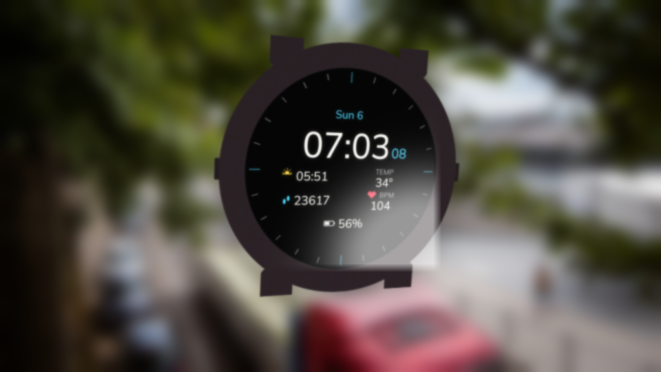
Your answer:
**7:03:08**
